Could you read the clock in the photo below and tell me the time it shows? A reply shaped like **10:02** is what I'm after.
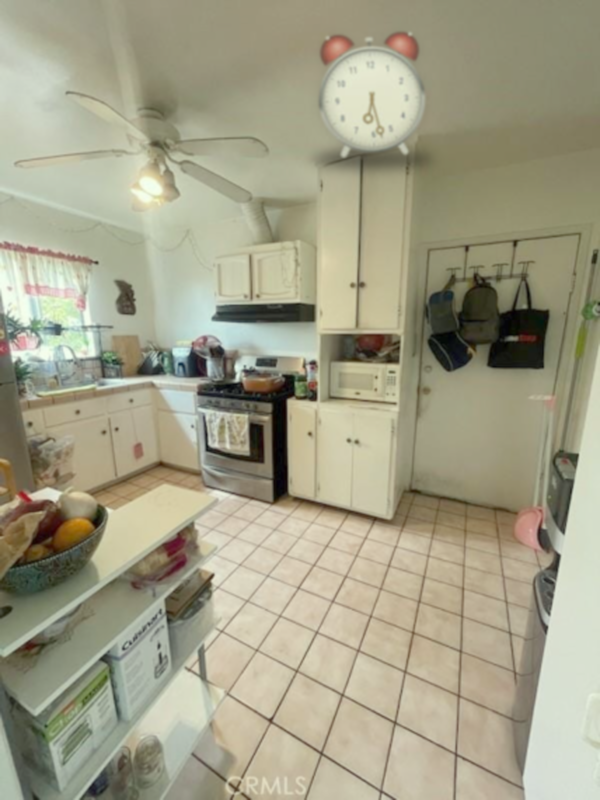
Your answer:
**6:28**
